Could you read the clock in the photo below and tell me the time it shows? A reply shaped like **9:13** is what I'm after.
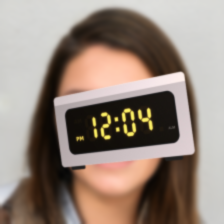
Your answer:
**12:04**
